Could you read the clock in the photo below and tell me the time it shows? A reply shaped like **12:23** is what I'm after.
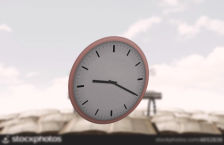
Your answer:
**9:20**
